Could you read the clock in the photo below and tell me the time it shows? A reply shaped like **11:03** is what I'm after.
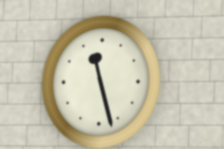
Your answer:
**11:27**
